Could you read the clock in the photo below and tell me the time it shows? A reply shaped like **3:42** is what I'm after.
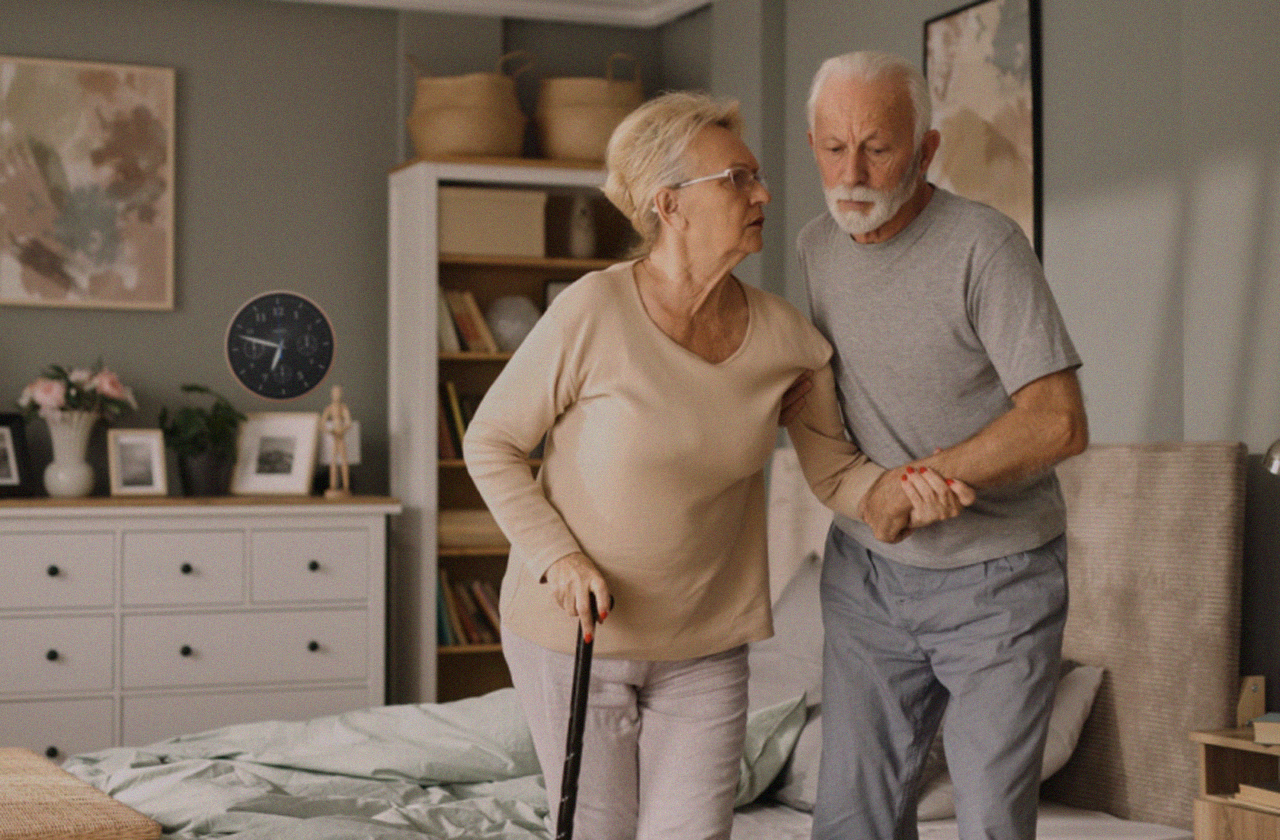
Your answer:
**6:48**
